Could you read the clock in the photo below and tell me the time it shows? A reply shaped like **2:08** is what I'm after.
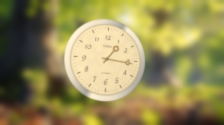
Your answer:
**1:16**
